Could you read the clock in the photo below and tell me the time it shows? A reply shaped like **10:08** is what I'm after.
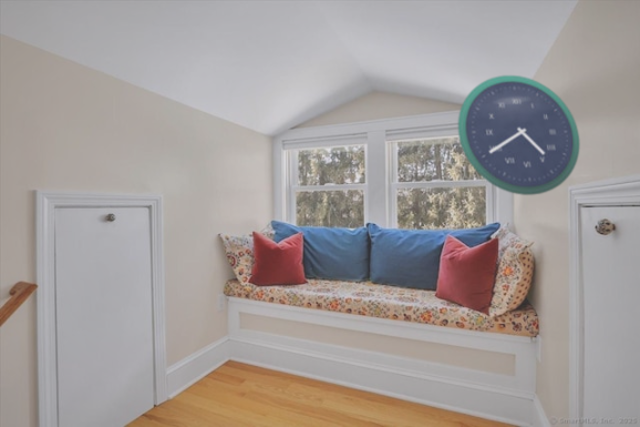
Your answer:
**4:40**
